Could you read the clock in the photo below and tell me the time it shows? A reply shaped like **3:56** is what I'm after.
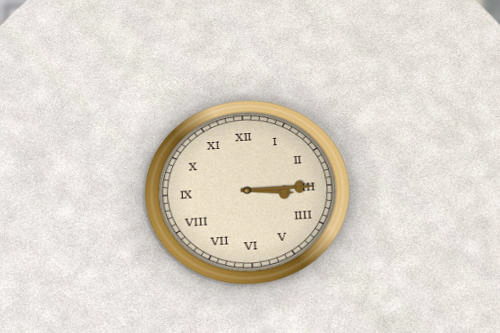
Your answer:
**3:15**
